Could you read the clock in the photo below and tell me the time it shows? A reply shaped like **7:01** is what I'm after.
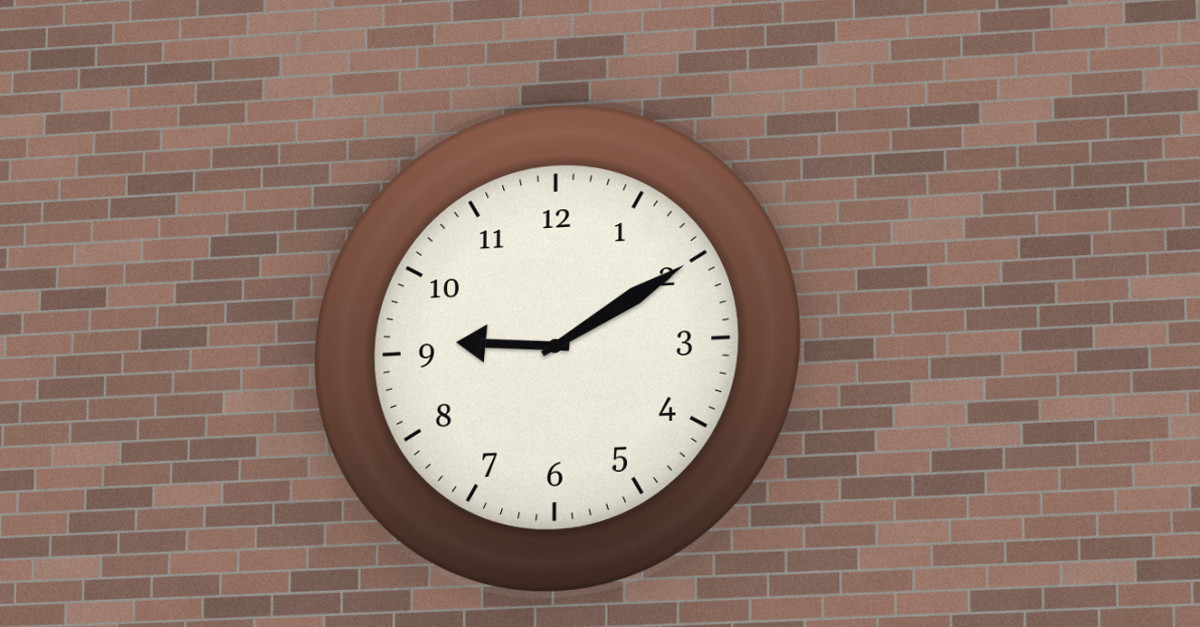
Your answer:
**9:10**
